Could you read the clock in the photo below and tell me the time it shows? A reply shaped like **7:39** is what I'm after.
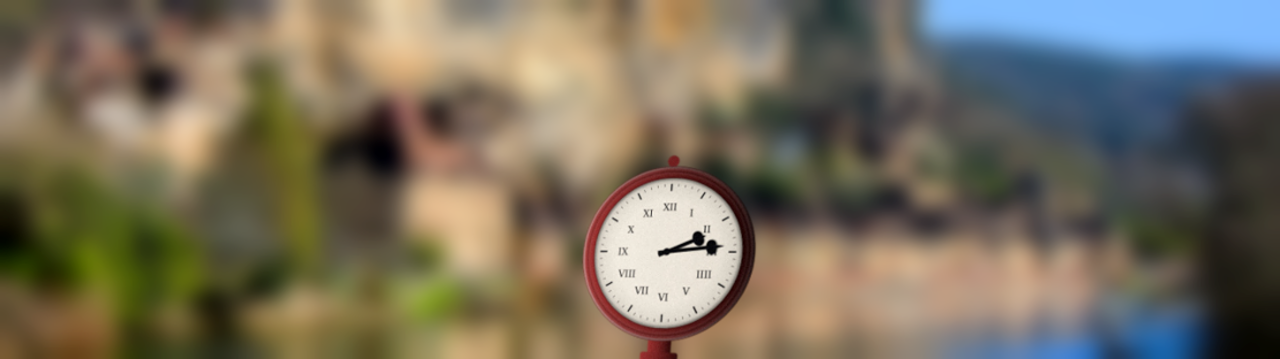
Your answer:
**2:14**
